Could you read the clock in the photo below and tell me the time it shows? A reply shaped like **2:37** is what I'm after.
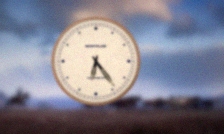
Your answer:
**6:24**
